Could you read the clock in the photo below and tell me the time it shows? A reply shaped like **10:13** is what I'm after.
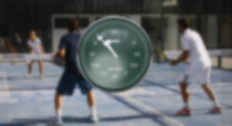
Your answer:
**10:53**
